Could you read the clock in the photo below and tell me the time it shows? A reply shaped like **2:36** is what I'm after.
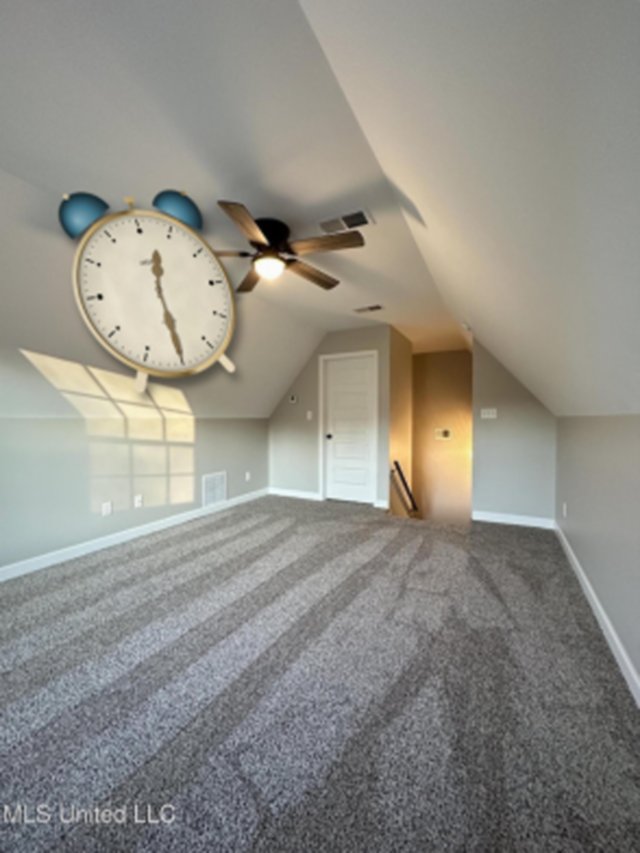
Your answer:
**12:30**
